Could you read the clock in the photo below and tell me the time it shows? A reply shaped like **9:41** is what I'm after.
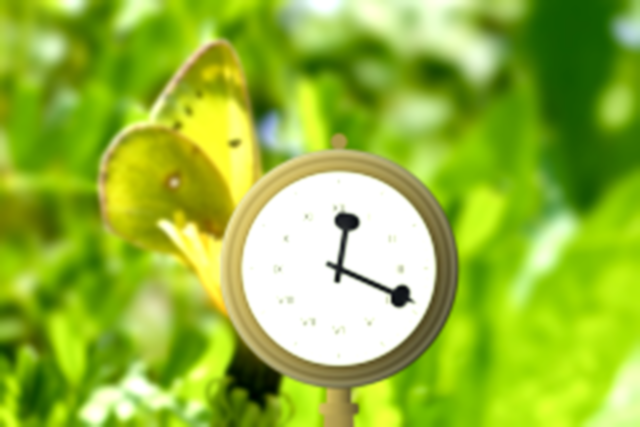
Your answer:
**12:19**
